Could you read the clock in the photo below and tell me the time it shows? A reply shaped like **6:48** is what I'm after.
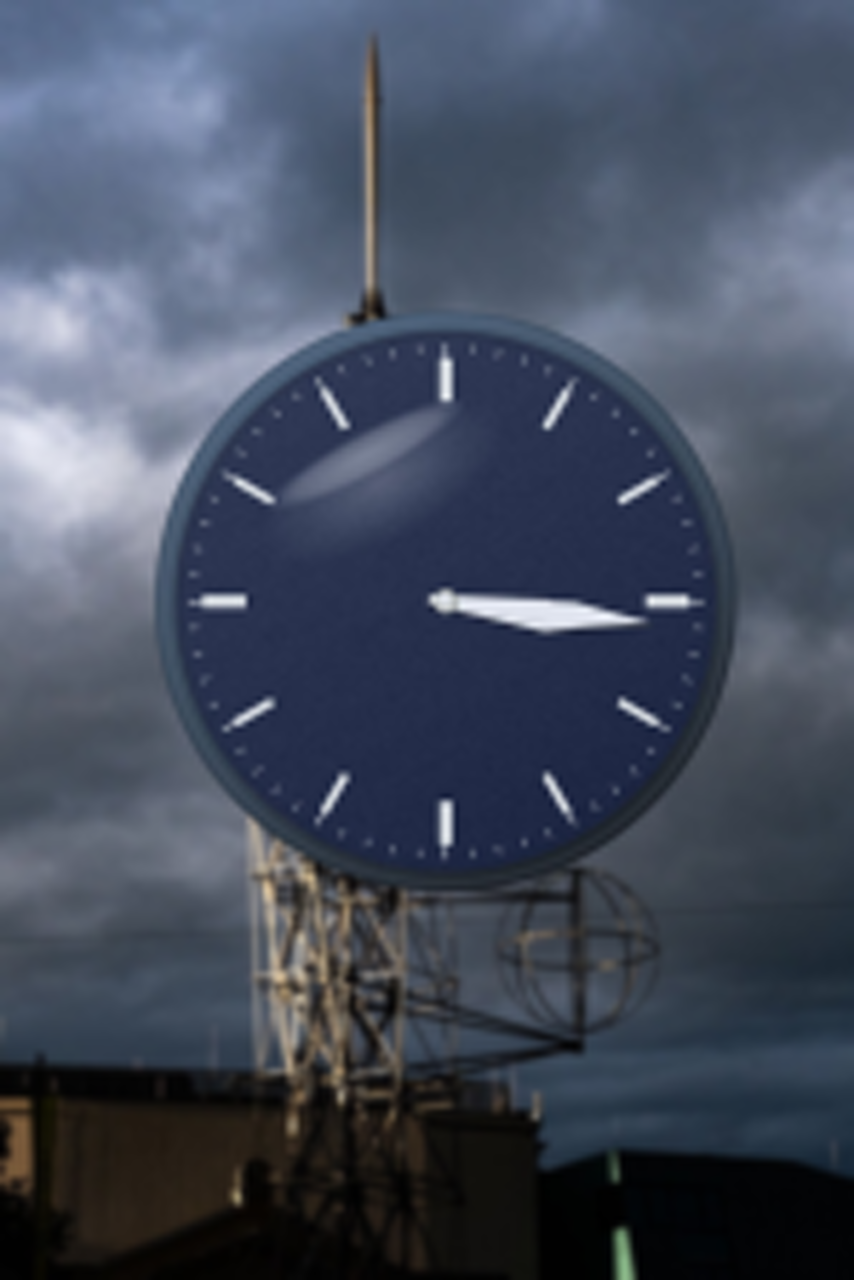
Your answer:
**3:16**
